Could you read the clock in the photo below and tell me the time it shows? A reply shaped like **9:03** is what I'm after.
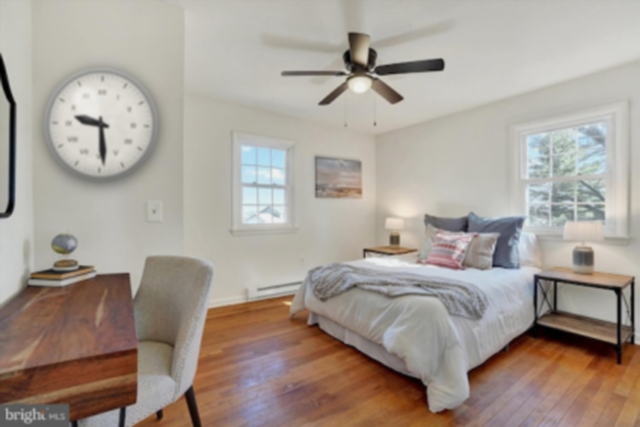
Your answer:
**9:29**
